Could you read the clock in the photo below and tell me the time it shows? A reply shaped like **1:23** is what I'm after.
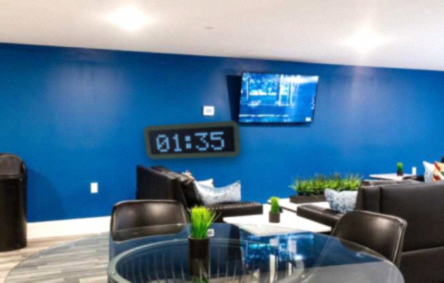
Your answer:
**1:35**
